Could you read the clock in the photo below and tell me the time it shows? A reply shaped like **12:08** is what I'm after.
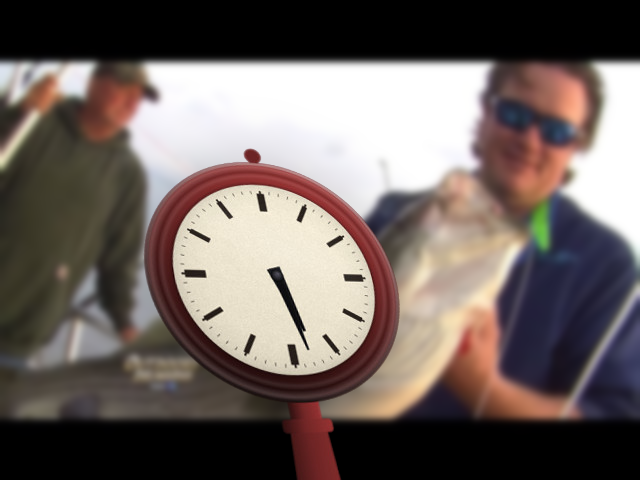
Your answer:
**5:28**
